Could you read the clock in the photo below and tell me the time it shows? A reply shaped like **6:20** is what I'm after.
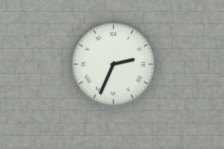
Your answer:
**2:34**
